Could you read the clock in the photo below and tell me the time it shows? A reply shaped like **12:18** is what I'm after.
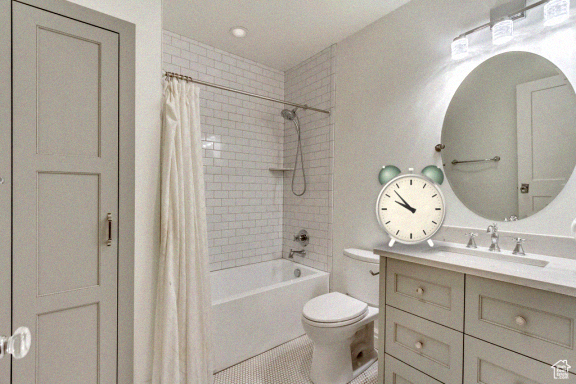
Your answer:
**9:53**
